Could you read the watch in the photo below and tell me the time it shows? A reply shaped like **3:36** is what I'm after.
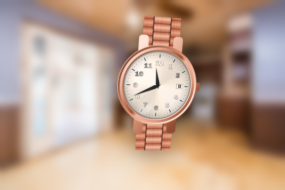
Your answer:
**11:41**
